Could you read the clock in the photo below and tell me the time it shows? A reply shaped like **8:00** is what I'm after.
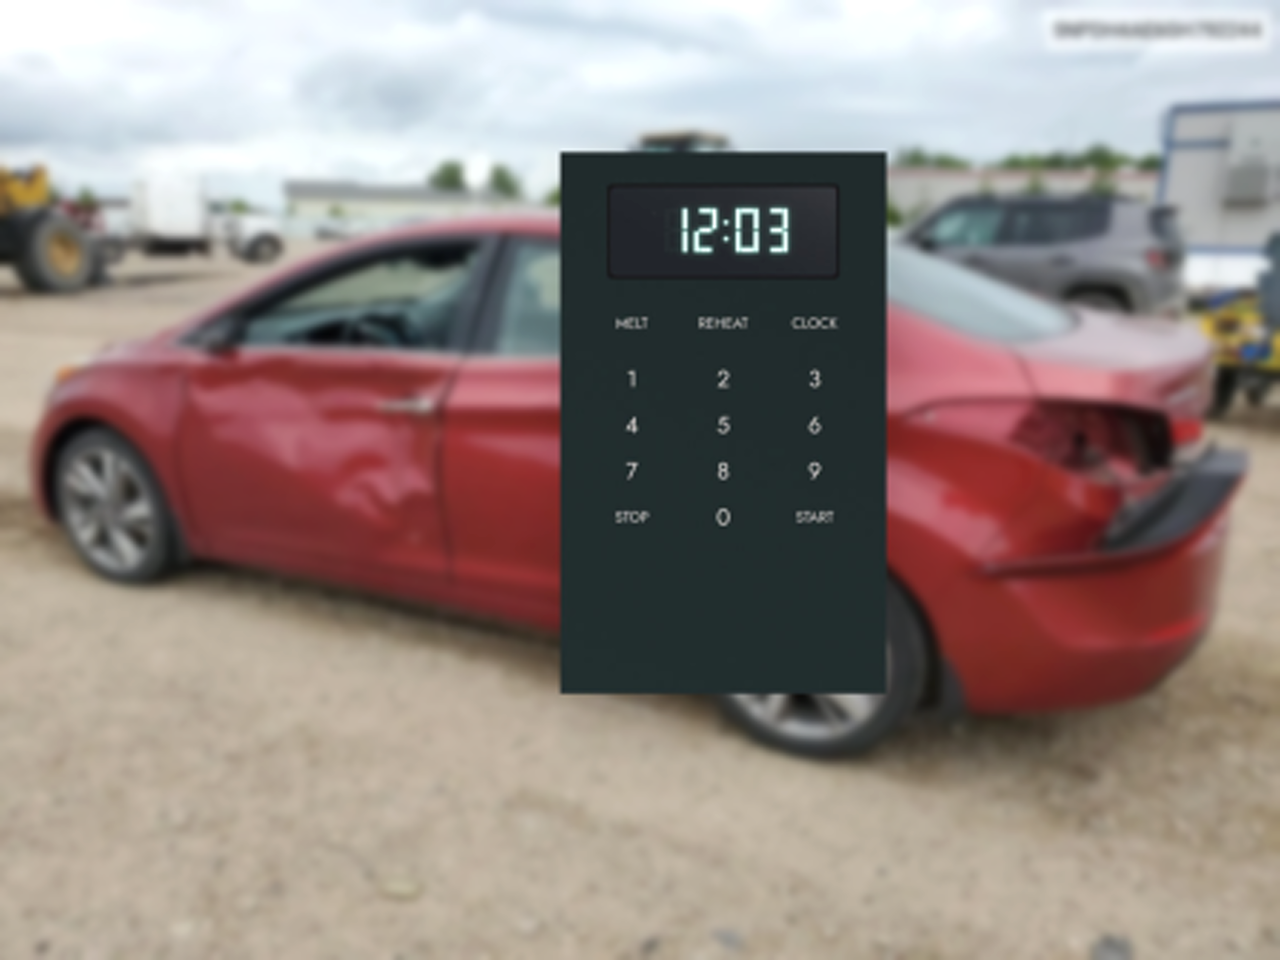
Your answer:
**12:03**
